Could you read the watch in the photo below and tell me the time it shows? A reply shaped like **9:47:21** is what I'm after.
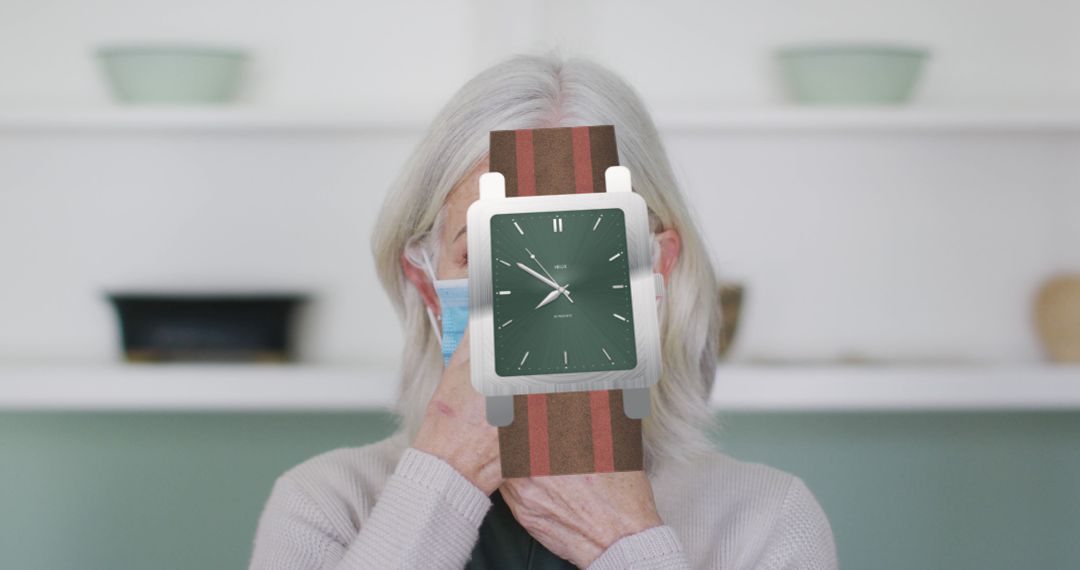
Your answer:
**7:50:54**
